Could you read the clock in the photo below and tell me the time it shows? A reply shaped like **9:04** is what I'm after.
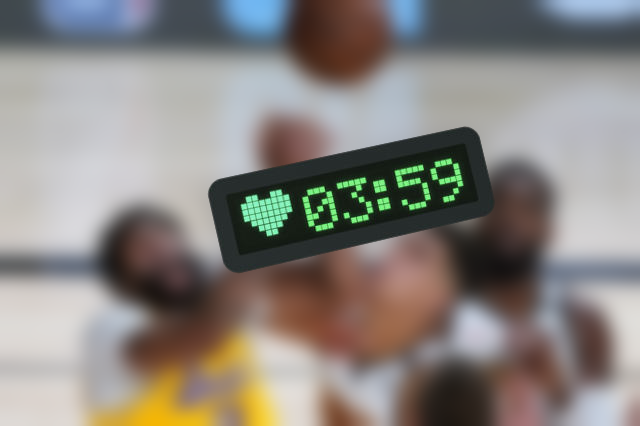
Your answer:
**3:59**
